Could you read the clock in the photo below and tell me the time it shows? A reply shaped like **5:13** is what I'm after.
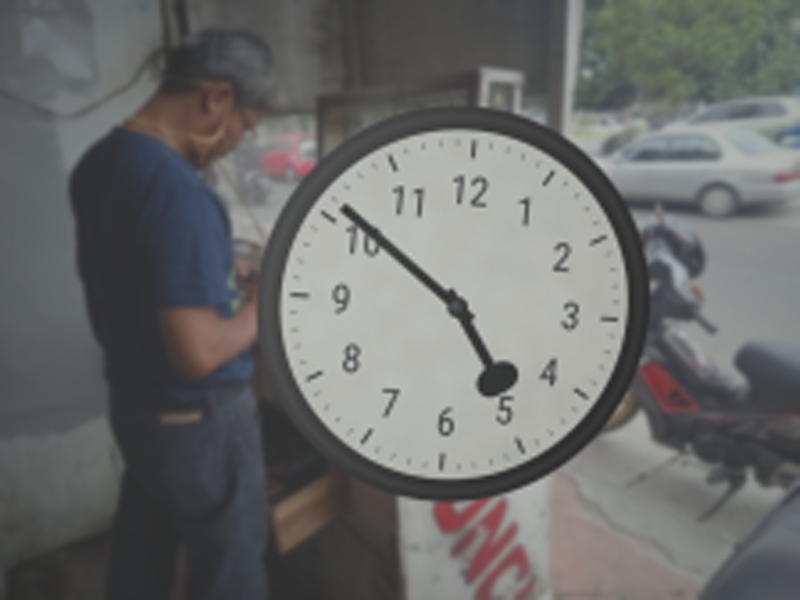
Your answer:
**4:51**
